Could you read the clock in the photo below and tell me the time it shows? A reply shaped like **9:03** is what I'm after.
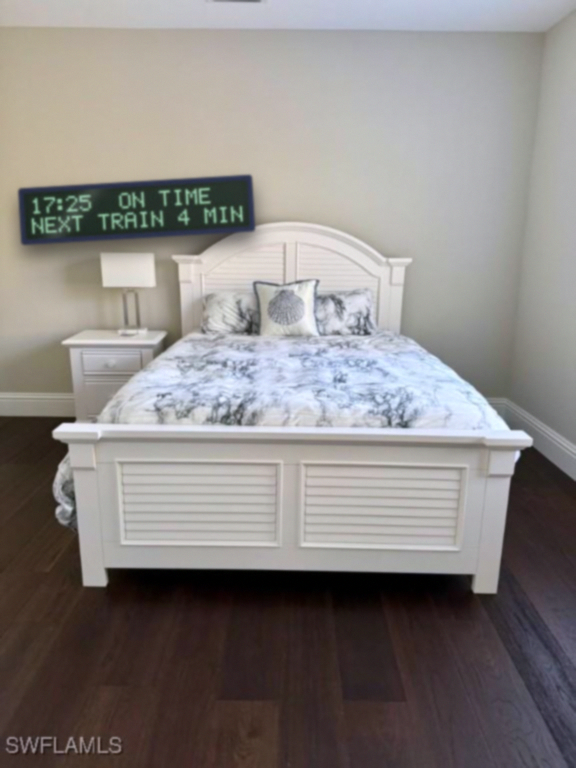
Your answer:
**17:25**
